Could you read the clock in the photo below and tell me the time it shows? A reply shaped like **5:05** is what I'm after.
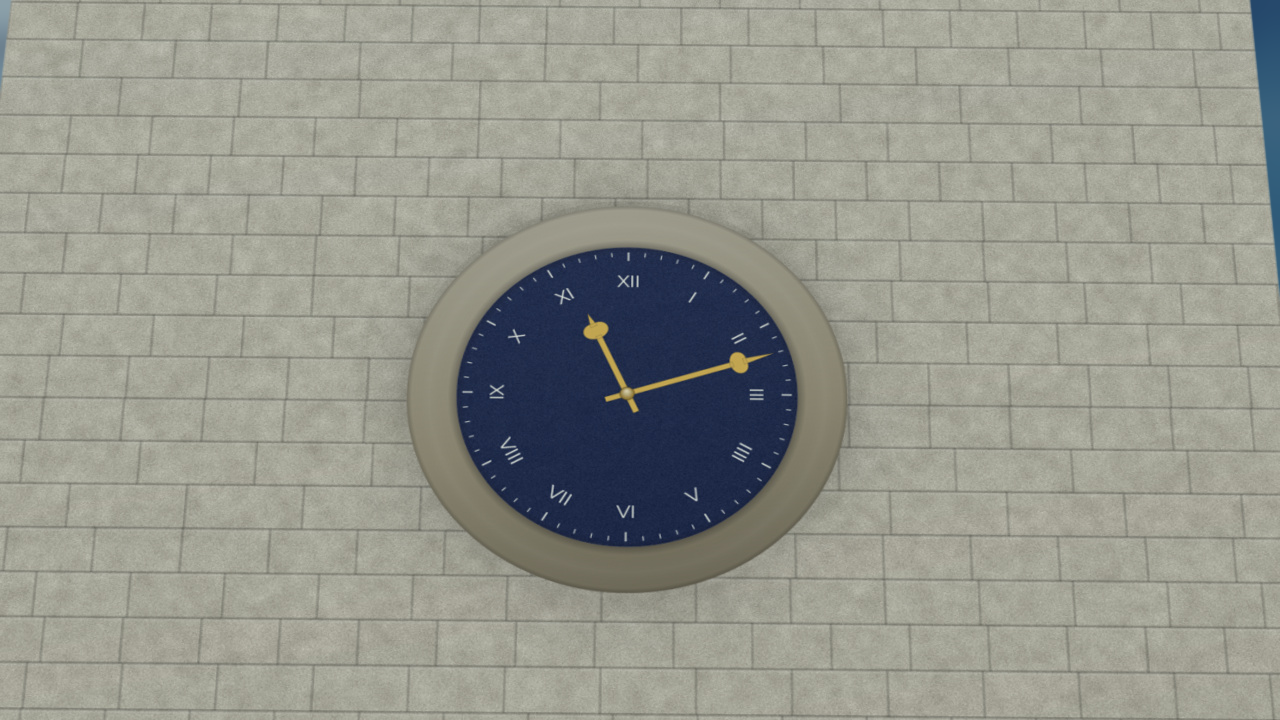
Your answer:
**11:12**
